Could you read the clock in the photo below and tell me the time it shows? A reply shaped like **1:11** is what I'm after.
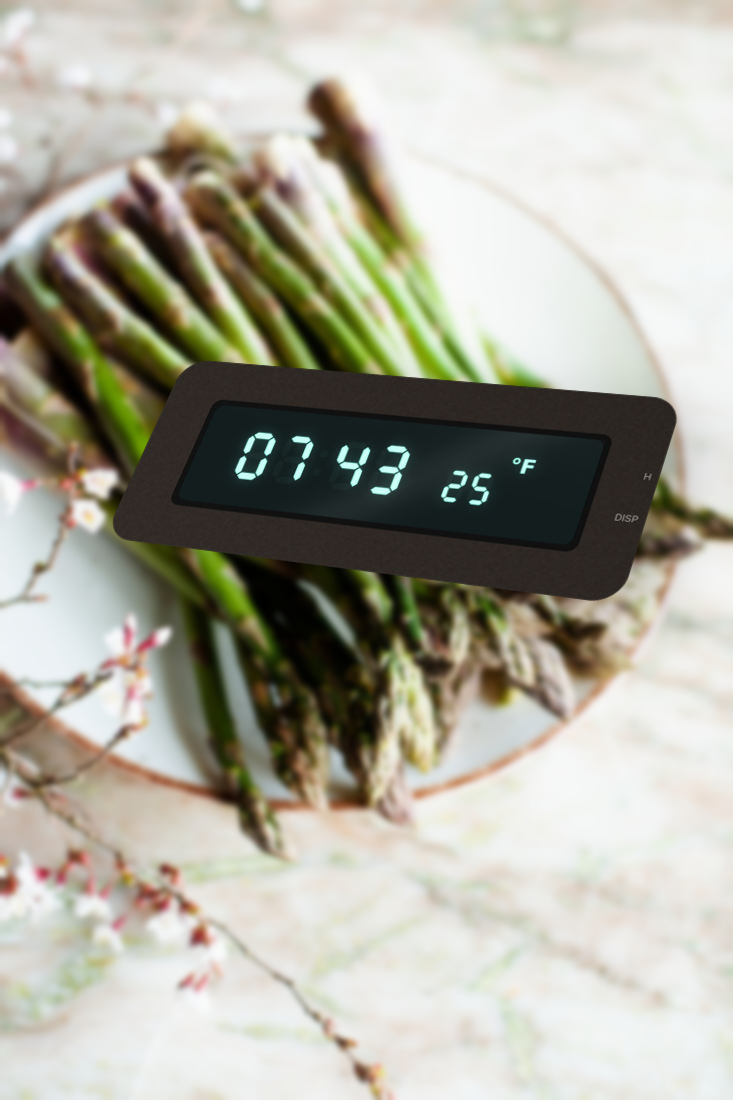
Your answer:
**7:43**
